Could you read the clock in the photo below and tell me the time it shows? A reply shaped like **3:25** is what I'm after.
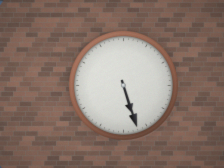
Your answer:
**5:27**
